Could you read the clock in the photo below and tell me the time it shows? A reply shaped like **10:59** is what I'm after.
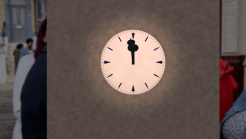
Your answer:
**11:59**
